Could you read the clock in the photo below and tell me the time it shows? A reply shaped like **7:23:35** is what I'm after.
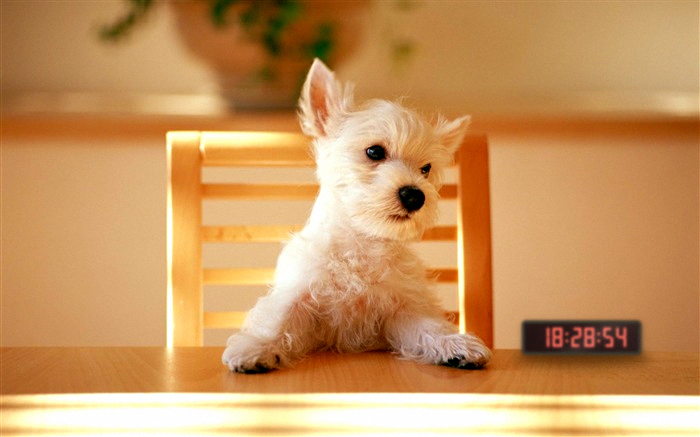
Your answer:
**18:28:54**
